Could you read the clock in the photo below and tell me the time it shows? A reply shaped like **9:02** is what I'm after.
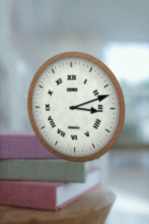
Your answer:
**3:12**
